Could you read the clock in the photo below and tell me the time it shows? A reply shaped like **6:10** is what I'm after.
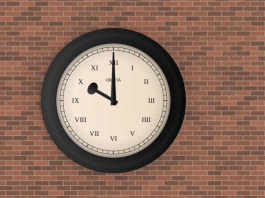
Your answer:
**10:00**
